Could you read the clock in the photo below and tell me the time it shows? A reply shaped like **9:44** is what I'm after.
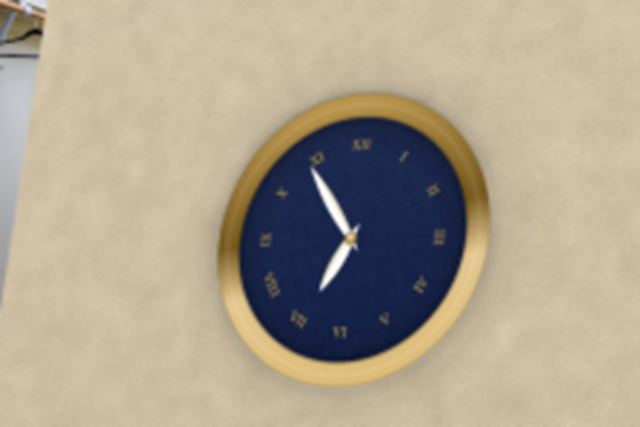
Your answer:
**6:54**
